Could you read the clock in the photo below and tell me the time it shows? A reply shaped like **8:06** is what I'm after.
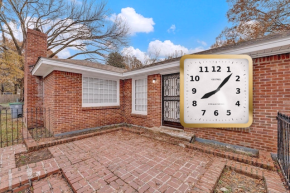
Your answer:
**8:07**
